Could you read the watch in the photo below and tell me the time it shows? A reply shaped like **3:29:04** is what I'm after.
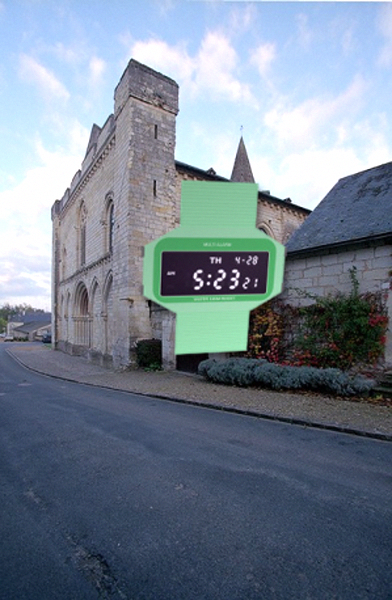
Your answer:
**5:23:21**
